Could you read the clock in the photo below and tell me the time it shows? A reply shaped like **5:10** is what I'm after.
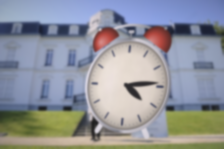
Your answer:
**4:14**
